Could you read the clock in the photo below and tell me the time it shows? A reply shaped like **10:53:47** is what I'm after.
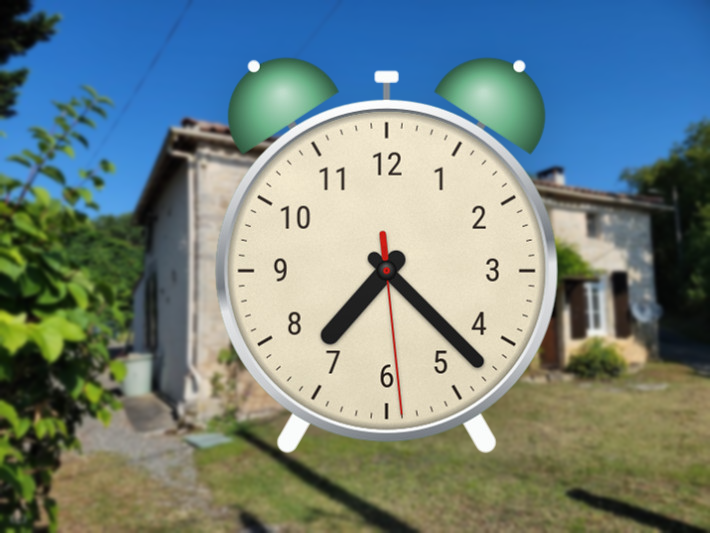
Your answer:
**7:22:29**
